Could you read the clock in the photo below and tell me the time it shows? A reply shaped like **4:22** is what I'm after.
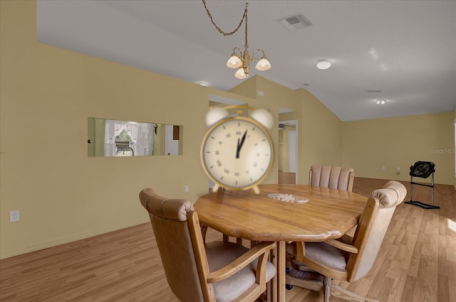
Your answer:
**12:03**
